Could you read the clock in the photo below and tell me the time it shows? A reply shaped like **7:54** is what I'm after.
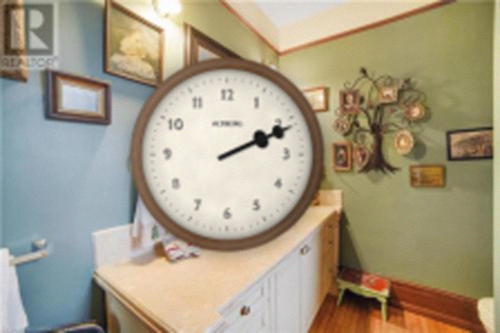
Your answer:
**2:11**
